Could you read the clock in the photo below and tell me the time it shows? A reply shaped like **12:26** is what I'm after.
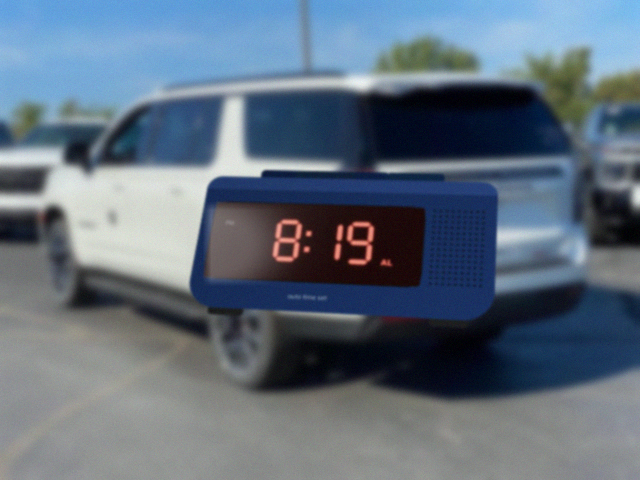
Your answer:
**8:19**
